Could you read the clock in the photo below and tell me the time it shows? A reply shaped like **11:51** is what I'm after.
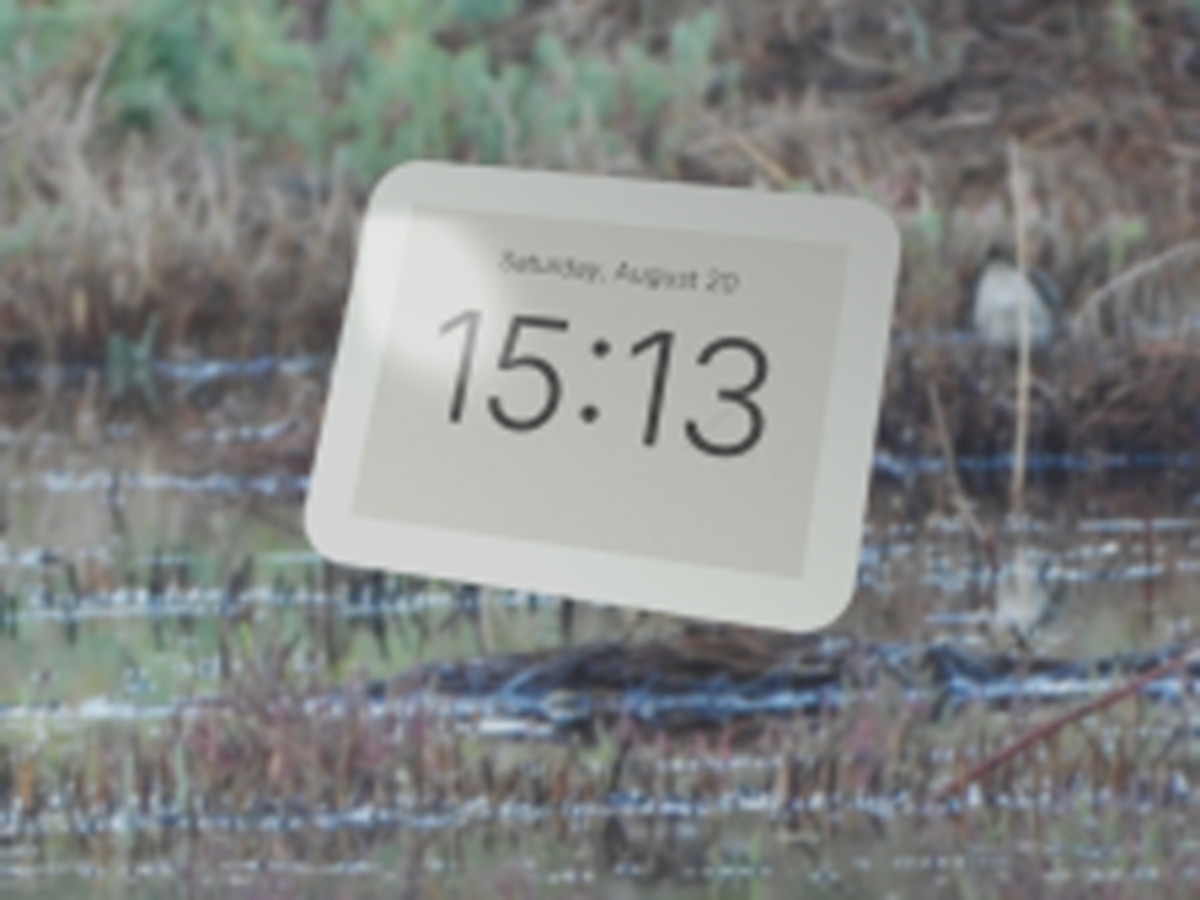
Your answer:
**15:13**
